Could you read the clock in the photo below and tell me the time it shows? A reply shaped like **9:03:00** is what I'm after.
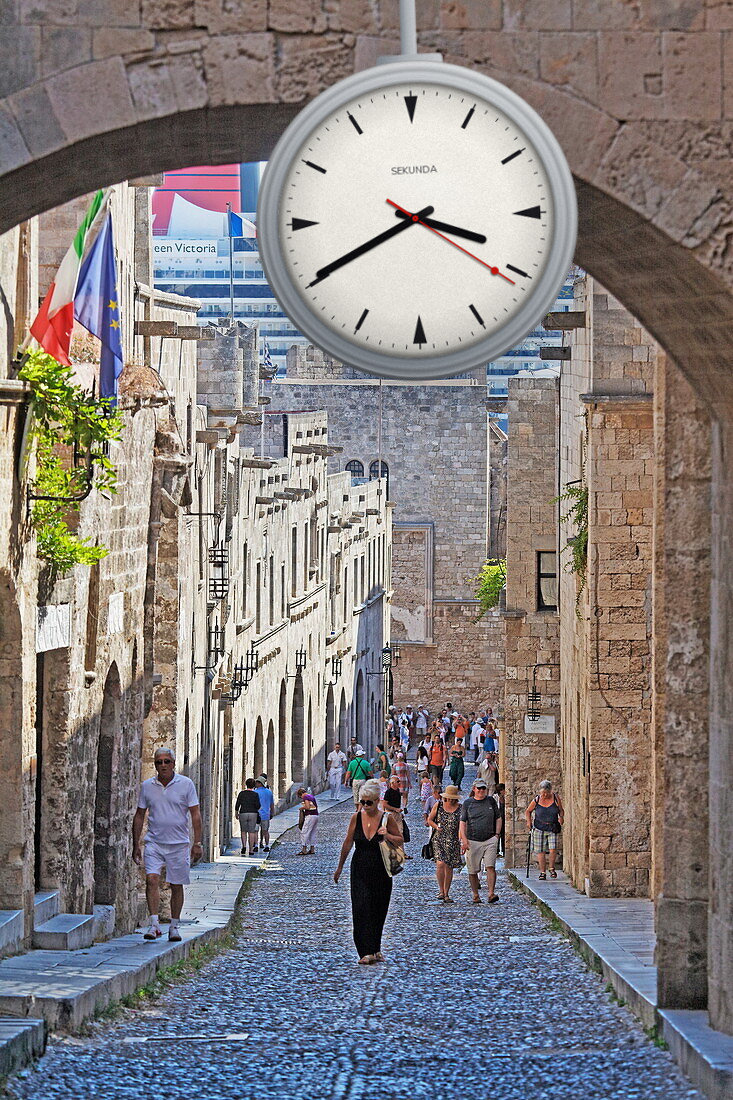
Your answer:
**3:40:21**
